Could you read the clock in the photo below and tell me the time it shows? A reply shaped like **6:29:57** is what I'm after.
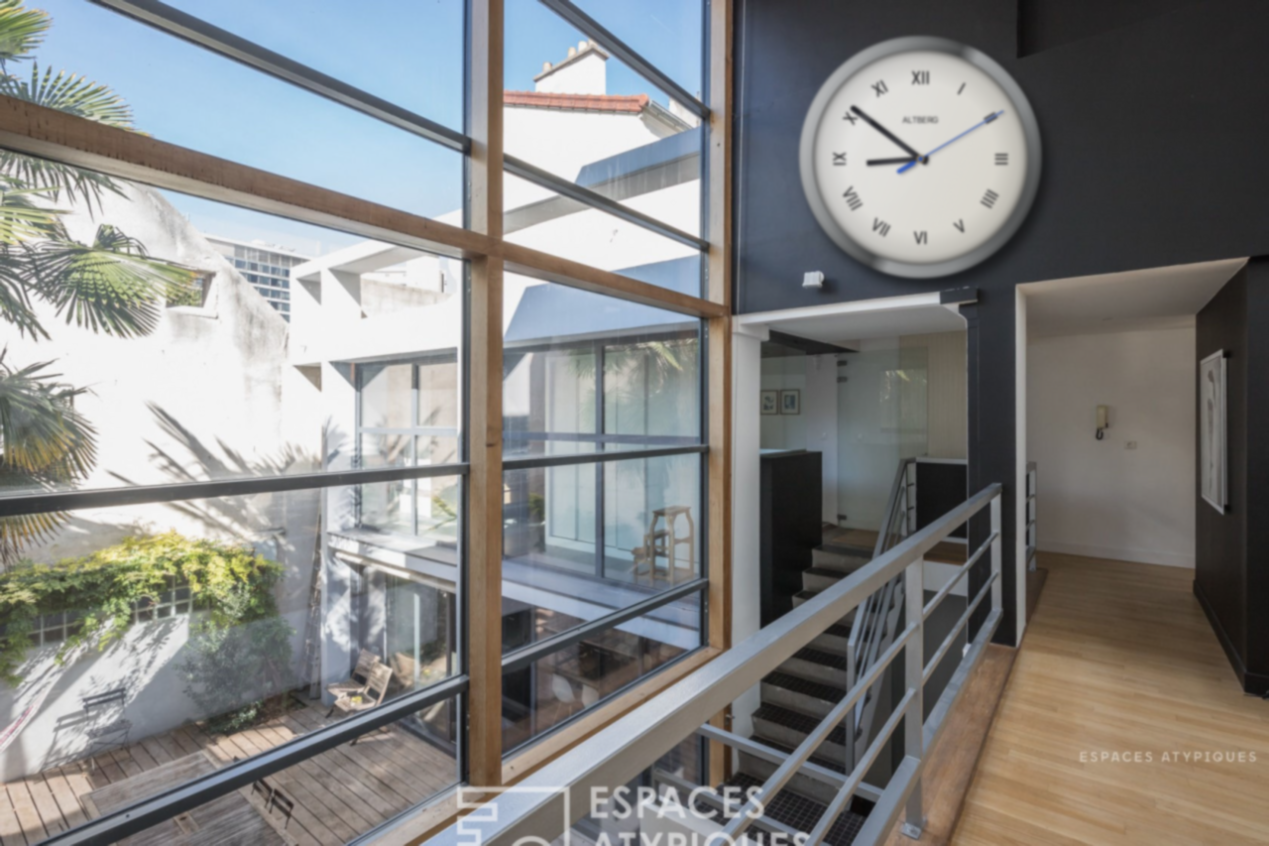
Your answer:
**8:51:10**
